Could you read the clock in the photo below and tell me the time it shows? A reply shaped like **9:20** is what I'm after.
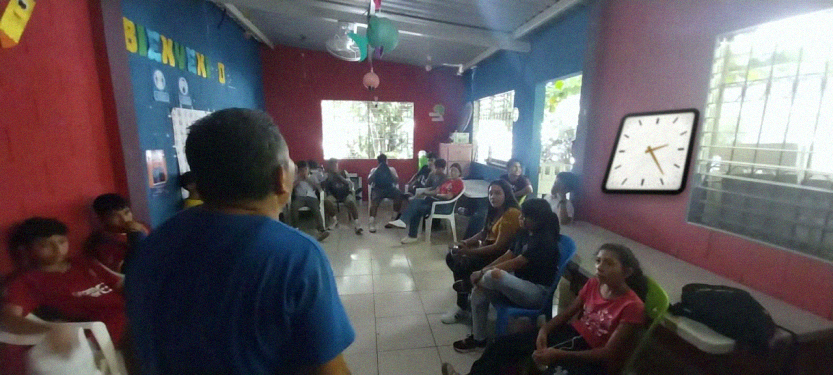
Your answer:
**2:24**
